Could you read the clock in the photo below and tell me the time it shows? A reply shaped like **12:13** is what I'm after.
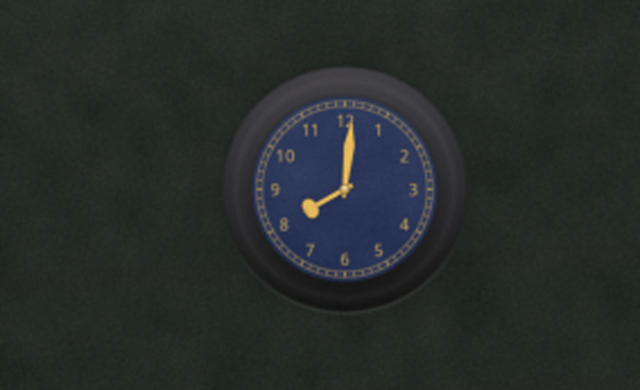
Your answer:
**8:01**
